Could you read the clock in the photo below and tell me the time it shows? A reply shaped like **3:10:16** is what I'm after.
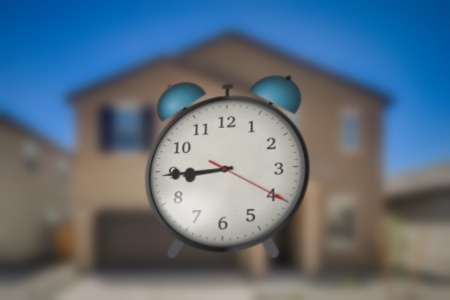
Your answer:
**8:44:20**
